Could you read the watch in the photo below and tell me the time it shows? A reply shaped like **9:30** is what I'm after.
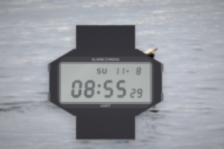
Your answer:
**8:55**
